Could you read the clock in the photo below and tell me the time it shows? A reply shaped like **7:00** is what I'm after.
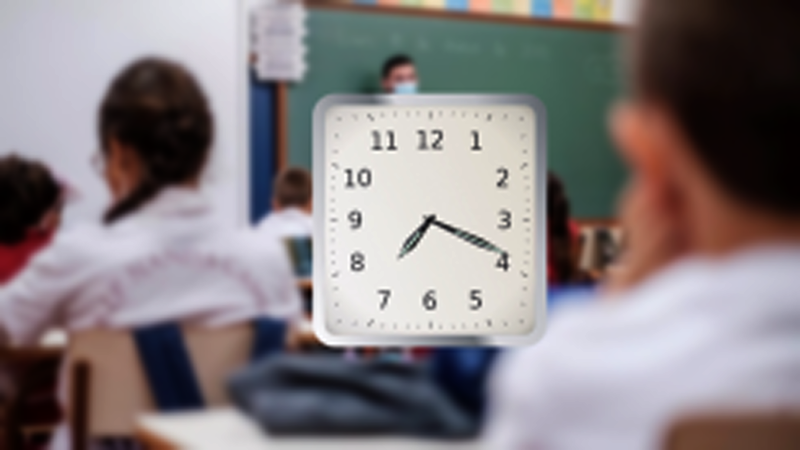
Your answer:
**7:19**
